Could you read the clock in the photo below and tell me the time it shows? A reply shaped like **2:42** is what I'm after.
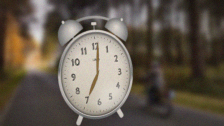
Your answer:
**7:01**
